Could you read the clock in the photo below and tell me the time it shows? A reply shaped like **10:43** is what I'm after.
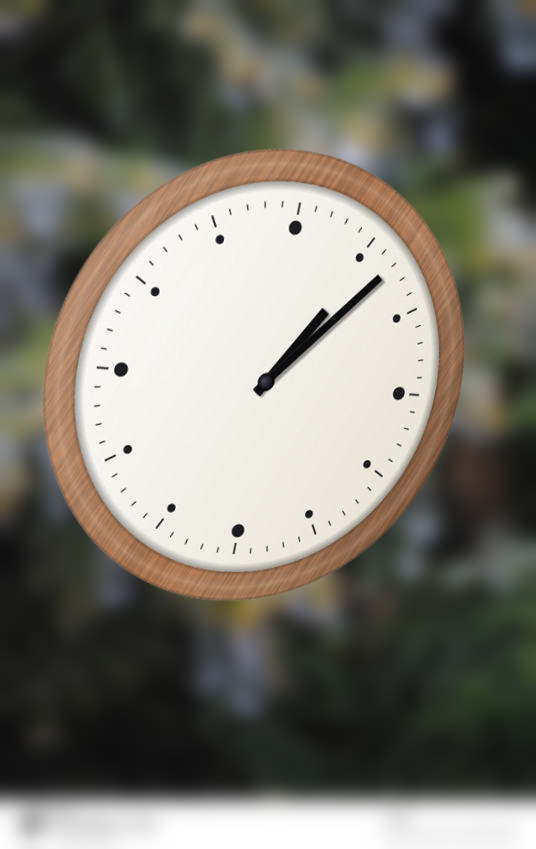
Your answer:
**1:07**
